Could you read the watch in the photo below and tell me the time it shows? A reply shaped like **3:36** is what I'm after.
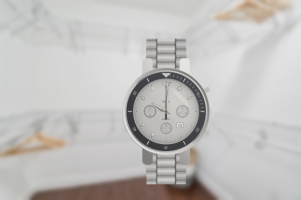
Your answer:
**10:01**
